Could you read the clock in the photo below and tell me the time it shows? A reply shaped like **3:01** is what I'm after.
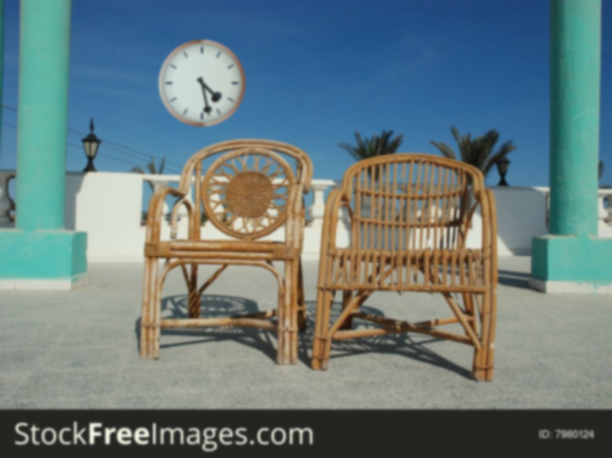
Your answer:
**4:28**
